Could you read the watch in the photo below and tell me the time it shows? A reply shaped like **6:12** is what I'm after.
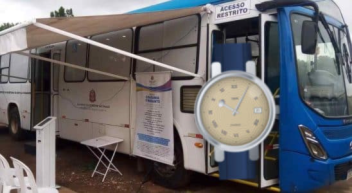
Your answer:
**10:05**
